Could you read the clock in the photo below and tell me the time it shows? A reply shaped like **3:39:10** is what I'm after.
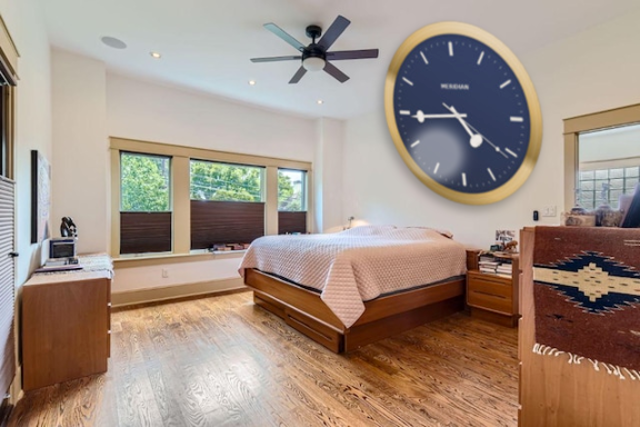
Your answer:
**4:44:21**
